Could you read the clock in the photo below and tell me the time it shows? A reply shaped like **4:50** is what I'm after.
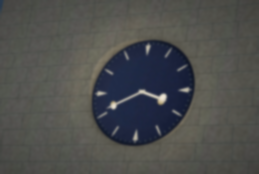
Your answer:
**3:41**
